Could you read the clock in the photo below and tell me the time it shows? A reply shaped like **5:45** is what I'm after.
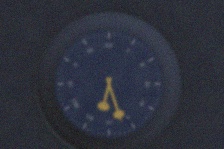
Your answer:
**6:27**
